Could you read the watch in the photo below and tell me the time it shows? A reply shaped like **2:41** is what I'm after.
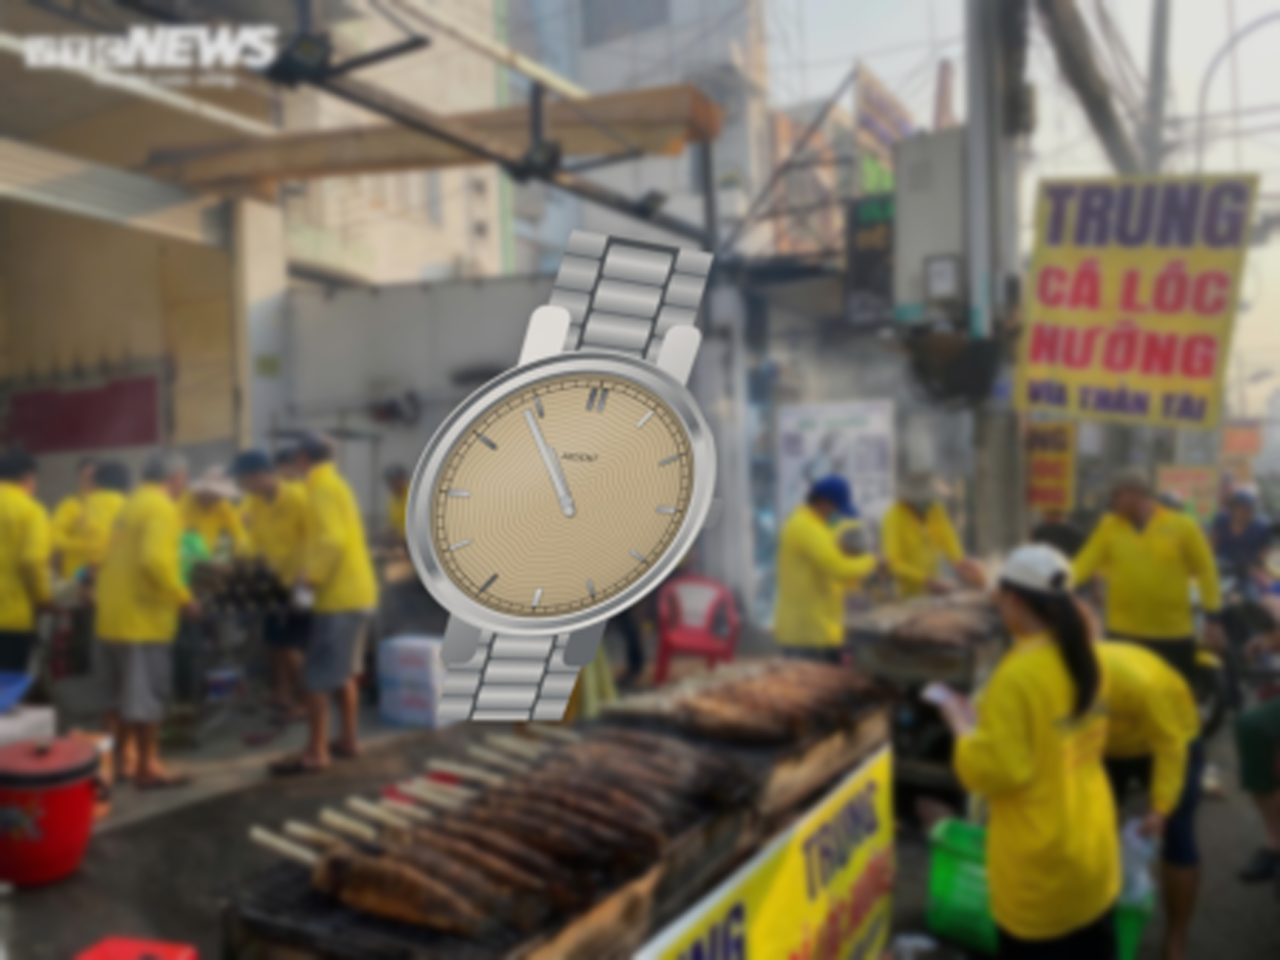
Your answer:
**10:54**
